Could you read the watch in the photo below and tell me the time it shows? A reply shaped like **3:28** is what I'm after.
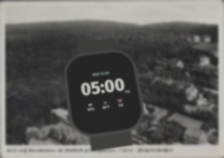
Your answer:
**5:00**
